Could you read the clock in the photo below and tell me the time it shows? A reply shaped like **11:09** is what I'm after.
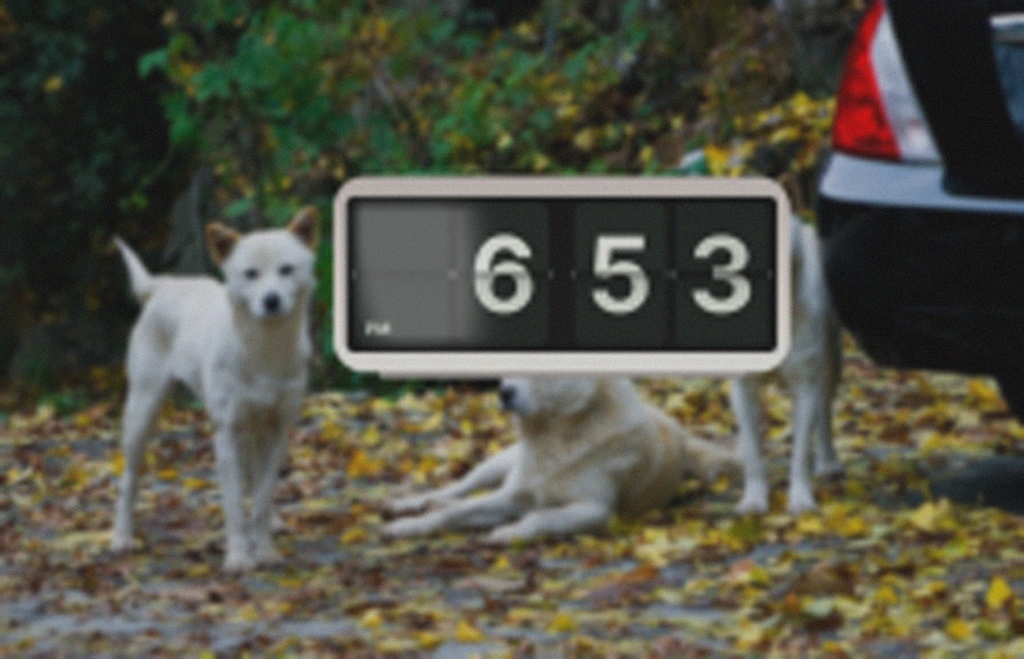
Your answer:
**6:53**
